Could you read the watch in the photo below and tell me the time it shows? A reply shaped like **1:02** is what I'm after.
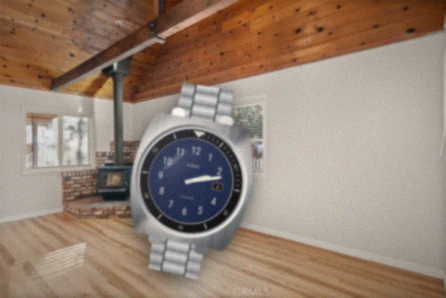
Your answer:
**2:12**
